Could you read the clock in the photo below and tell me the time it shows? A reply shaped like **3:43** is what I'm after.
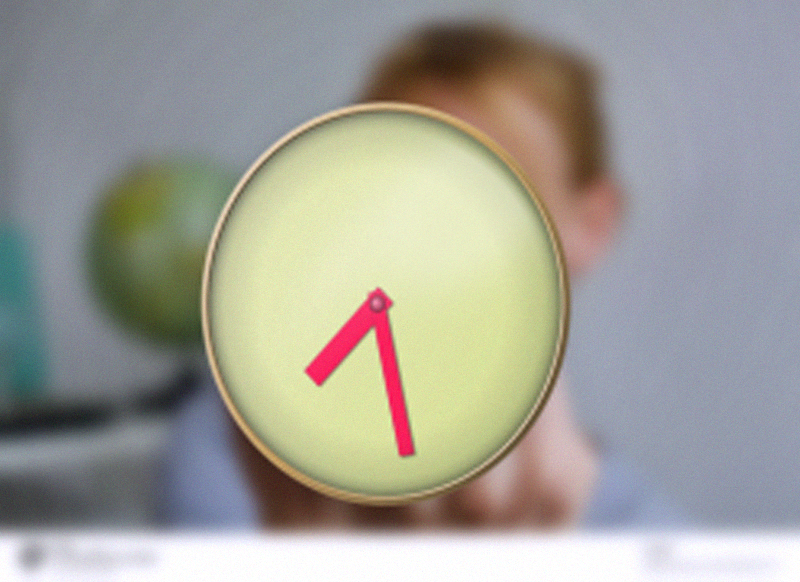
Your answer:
**7:28**
